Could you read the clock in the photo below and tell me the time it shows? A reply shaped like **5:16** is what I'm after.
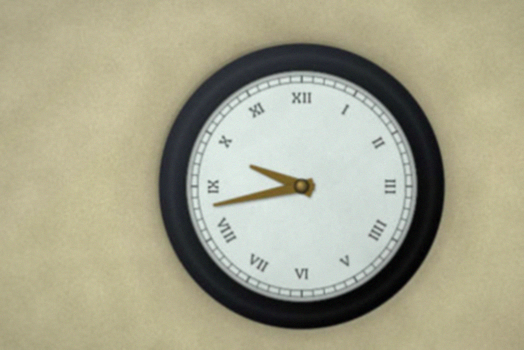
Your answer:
**9:43**
